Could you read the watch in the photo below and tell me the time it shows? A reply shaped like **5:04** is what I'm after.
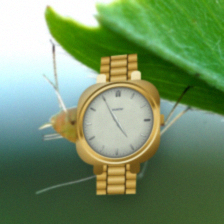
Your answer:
**4:55**
